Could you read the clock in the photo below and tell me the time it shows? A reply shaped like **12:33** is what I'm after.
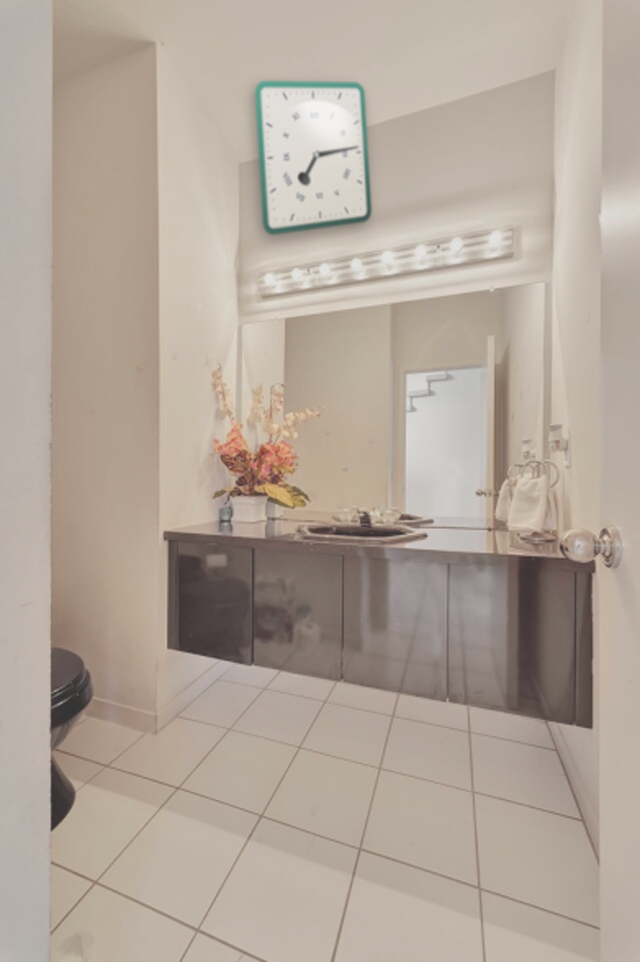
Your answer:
**7:14**
